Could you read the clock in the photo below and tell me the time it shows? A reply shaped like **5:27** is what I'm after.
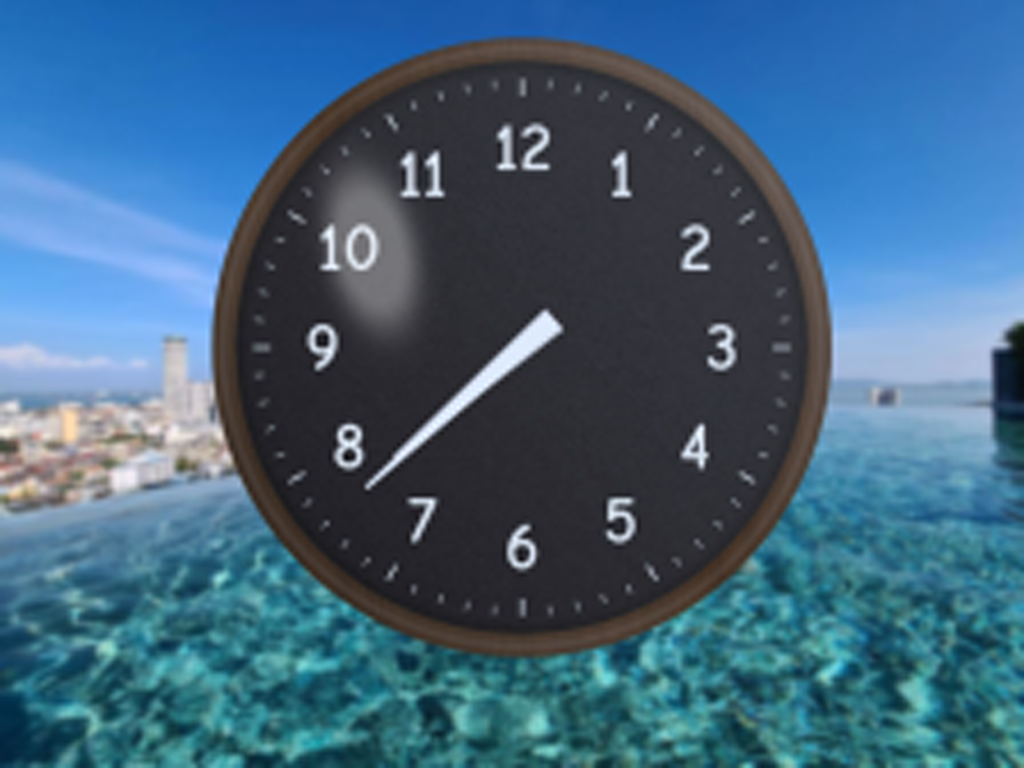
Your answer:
**7:38**
